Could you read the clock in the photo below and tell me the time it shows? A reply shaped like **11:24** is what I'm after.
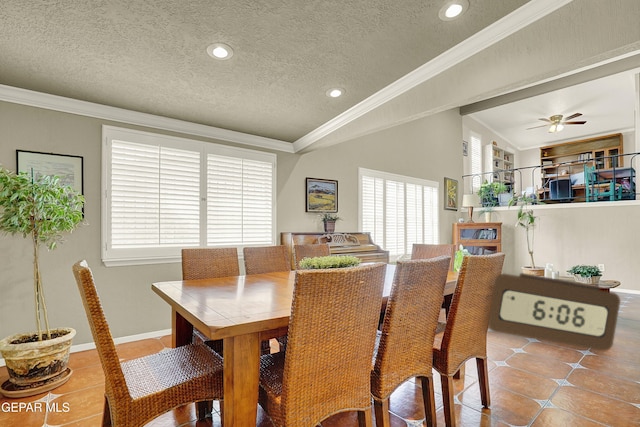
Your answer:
**6:06**
